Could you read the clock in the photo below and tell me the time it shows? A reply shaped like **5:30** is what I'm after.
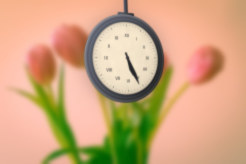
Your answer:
**5:26**
